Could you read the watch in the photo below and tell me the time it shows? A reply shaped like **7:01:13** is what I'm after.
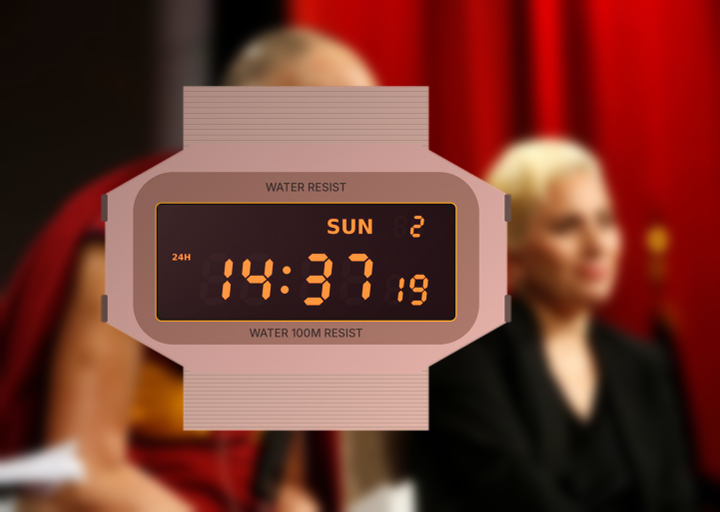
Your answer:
**14:37:19**
